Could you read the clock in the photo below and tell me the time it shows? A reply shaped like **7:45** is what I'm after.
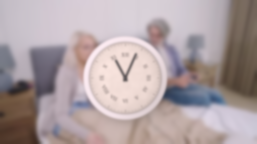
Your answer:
**11:04**
